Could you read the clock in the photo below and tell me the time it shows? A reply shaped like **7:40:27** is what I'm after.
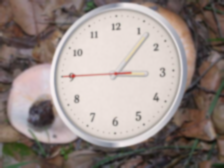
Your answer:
**3:06:45**
